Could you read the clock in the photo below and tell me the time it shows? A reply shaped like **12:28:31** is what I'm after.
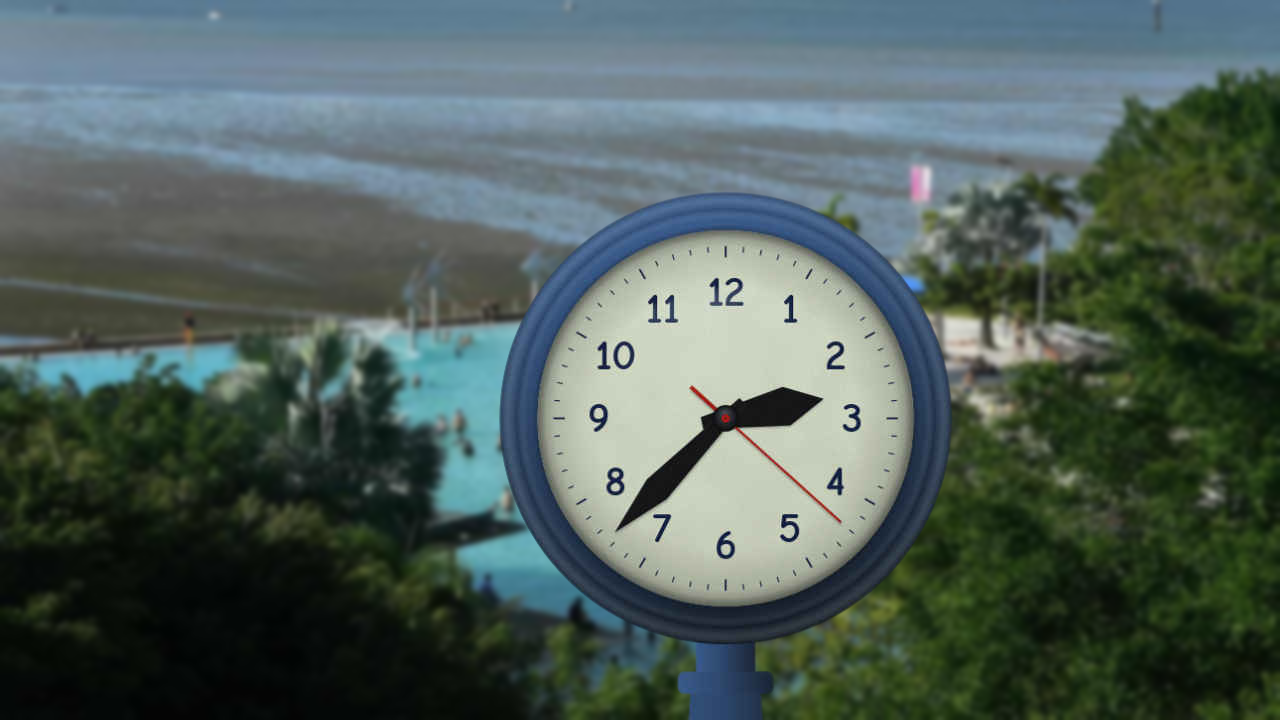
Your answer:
**2:37:22**
